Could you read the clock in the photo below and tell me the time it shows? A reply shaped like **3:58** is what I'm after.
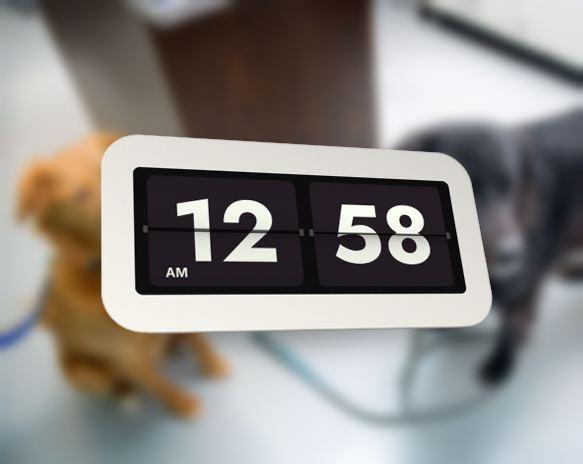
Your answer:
**12:58**
